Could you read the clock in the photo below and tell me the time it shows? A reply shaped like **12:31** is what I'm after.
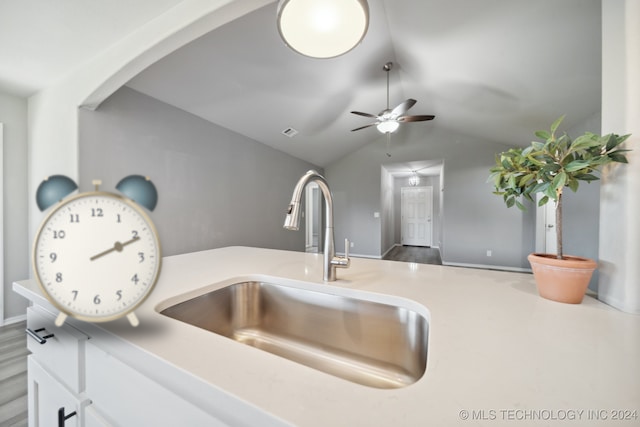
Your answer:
**2:11**
